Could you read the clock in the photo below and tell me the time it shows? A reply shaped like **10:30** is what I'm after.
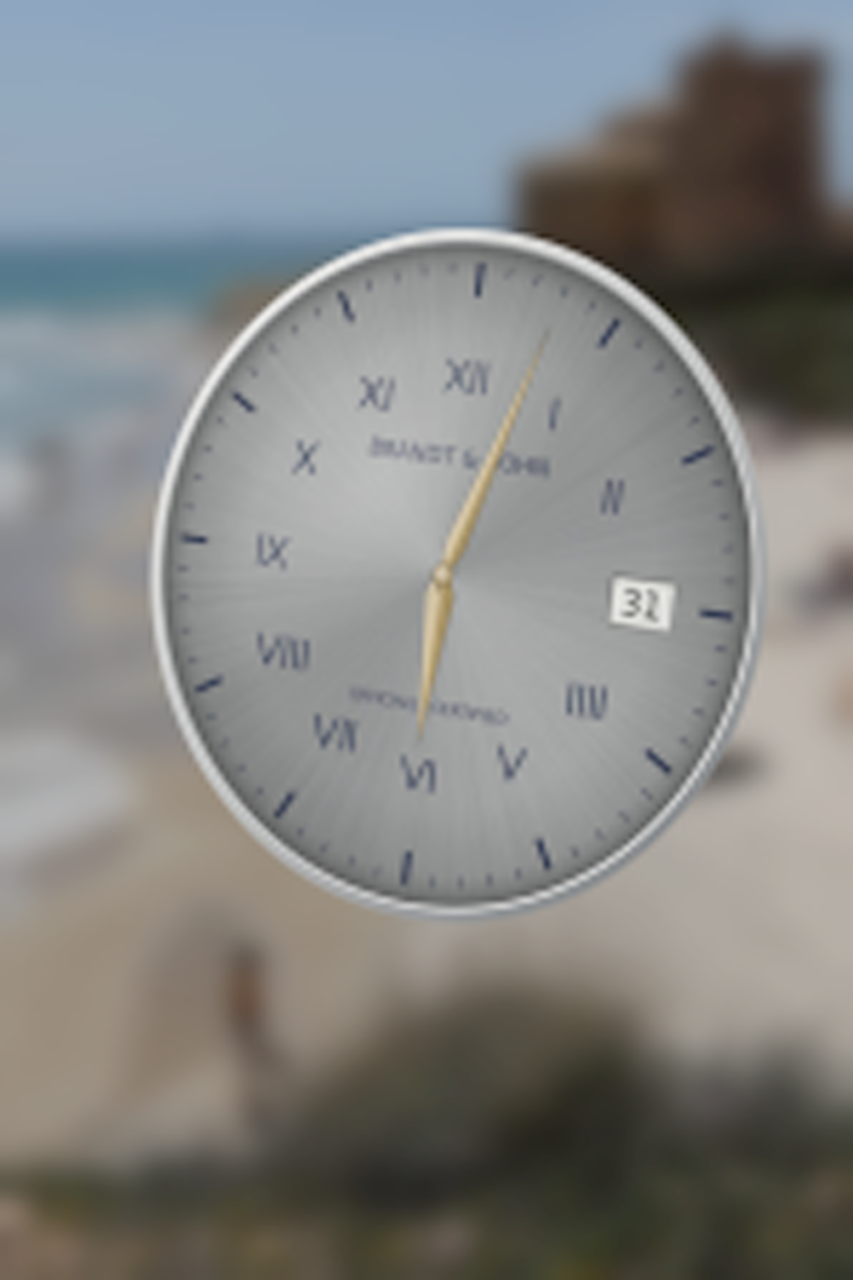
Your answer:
**6:03**
